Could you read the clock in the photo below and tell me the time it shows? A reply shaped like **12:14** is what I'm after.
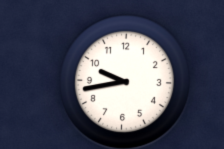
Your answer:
**9:43**
